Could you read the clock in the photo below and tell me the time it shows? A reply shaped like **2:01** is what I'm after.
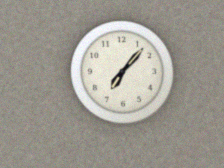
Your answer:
**7:07**
